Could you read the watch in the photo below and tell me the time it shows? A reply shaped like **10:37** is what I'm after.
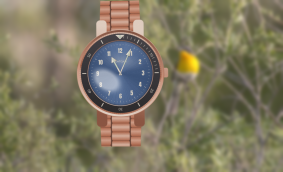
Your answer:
**11:04**
